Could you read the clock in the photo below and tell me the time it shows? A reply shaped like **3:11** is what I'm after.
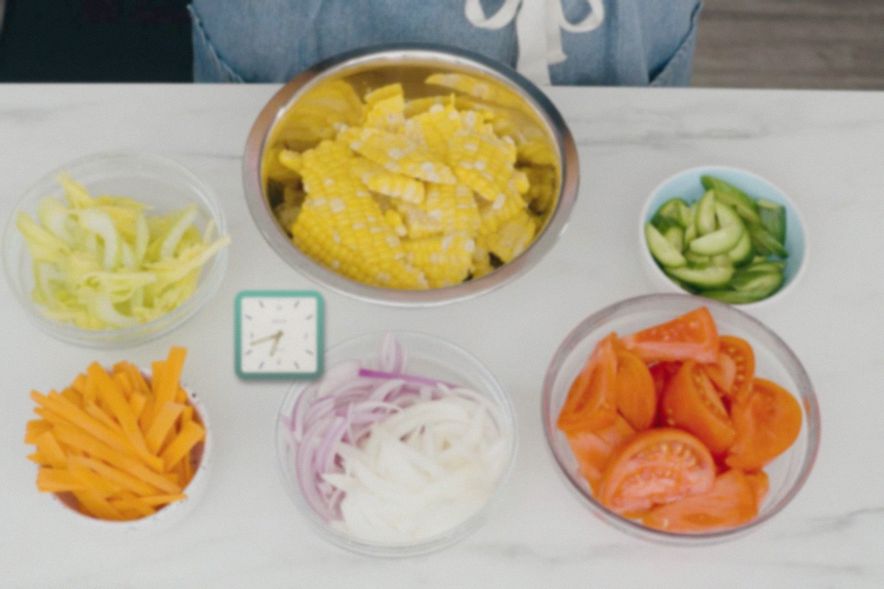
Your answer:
**6:42**
